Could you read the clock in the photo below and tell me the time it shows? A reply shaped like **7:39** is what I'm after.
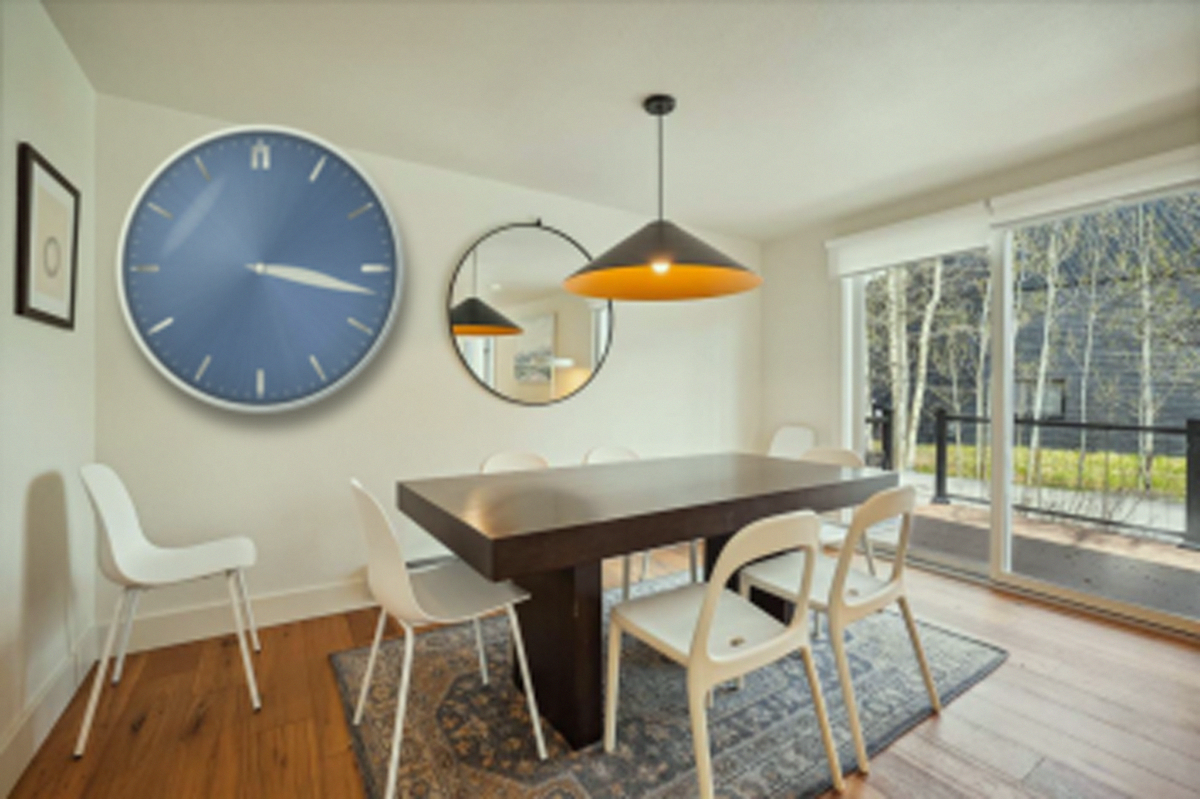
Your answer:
**3:17**
